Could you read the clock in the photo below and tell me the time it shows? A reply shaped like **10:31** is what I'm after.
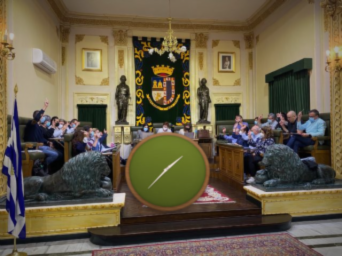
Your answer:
**1:37**
